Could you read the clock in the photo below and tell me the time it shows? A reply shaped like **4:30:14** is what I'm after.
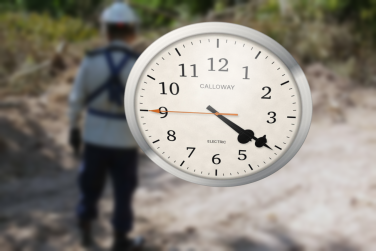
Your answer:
**4:20:45**
